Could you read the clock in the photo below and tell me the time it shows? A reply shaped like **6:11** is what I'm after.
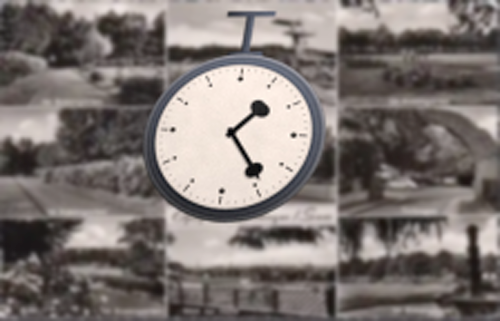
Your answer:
**1:24**
